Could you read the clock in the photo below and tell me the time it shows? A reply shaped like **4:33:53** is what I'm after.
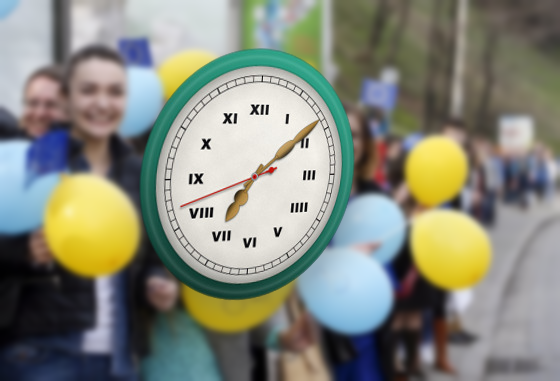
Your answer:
**7:08:42**
